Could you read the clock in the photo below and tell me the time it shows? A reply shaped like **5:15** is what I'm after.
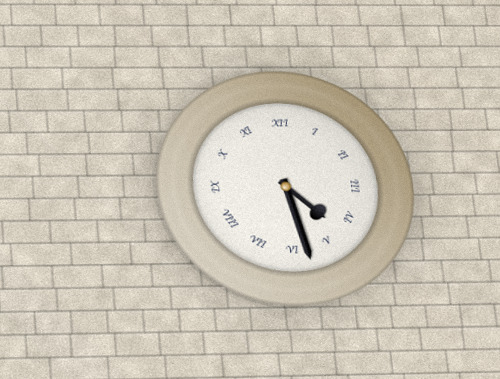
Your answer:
**4:28**
